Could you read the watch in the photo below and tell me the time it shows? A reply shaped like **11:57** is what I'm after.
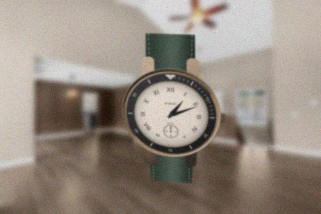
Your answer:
**1:11**
